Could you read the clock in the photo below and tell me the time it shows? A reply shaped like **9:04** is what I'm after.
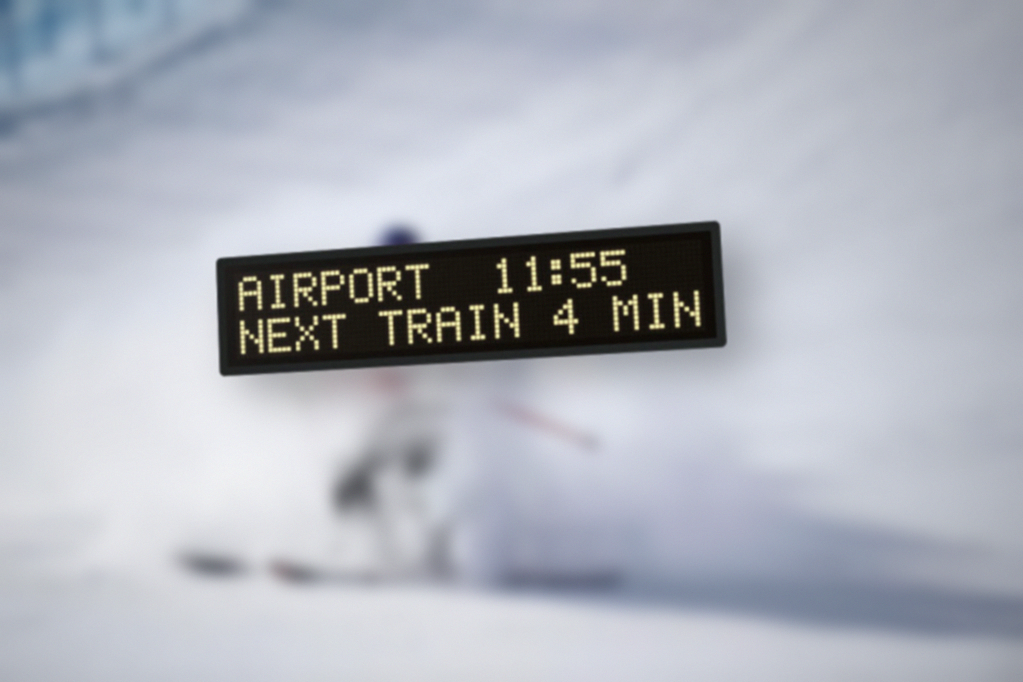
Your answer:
**11:55**
